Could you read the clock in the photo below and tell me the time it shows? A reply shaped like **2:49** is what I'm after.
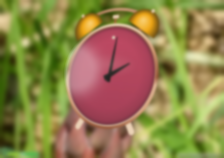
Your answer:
**2:01**
